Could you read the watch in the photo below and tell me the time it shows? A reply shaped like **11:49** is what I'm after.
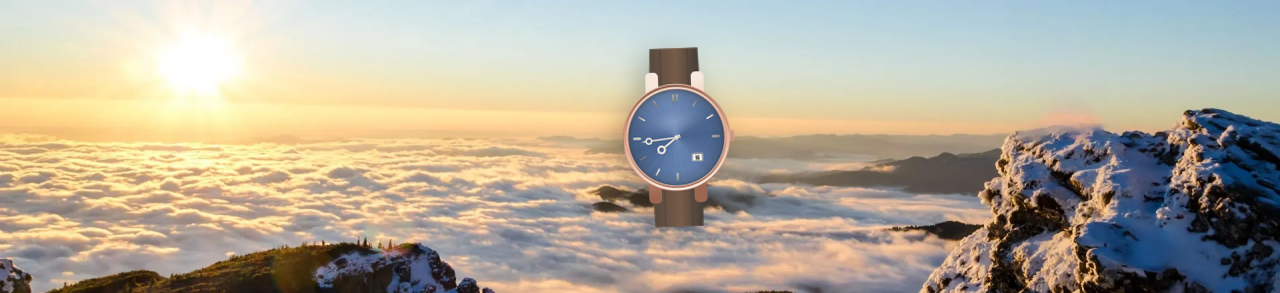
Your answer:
**7:44**
